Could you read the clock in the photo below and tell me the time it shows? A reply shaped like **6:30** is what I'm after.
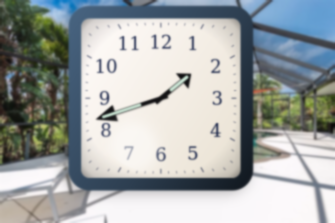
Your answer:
**1:42**
